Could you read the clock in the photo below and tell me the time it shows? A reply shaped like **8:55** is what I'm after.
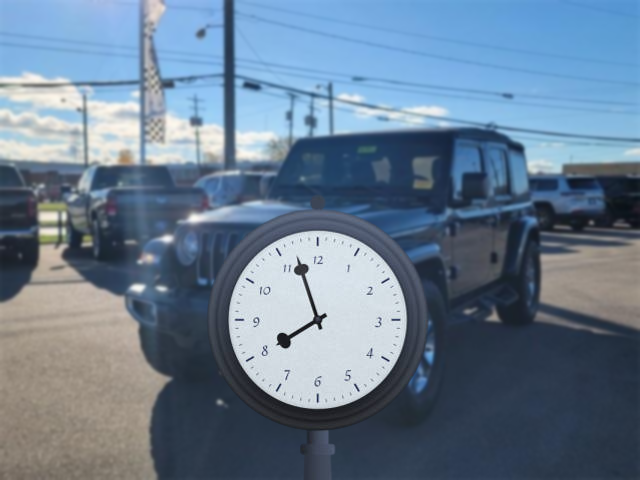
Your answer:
**7:57**
